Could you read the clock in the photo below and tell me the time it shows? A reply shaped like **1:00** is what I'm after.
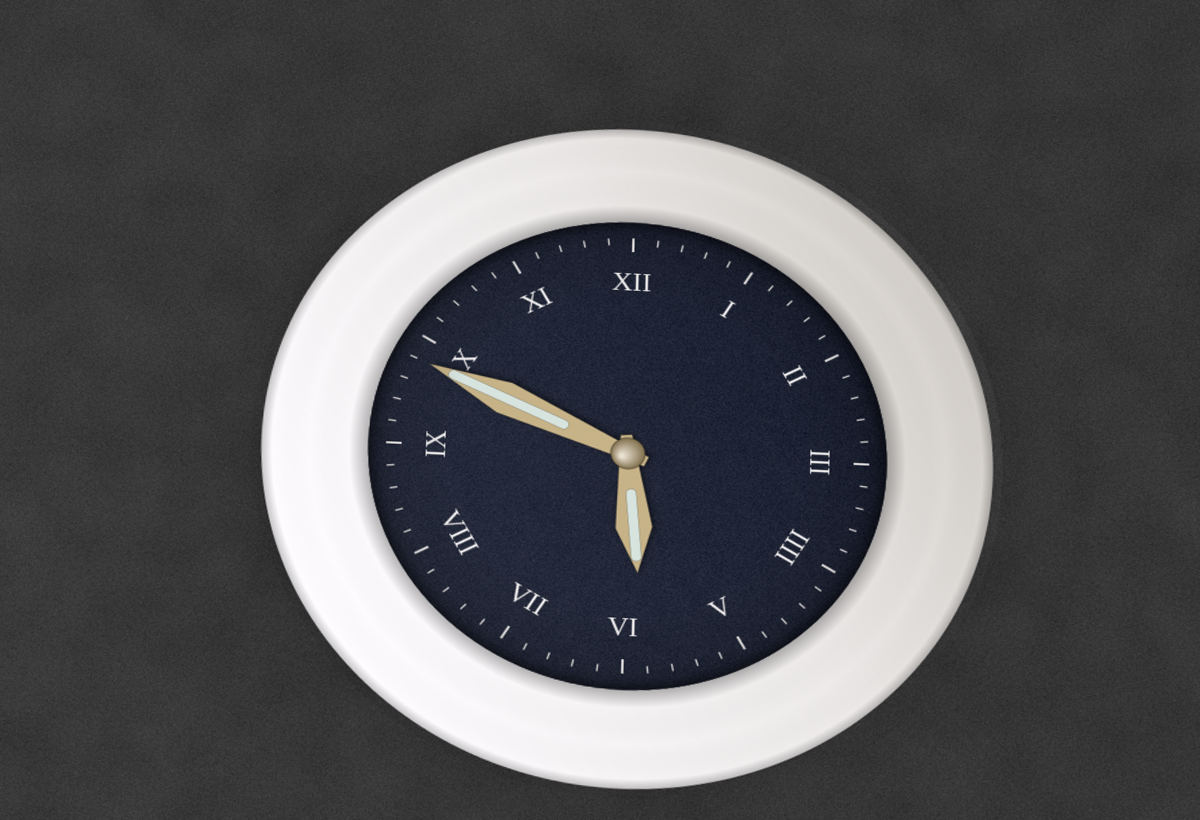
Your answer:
**5:49**
